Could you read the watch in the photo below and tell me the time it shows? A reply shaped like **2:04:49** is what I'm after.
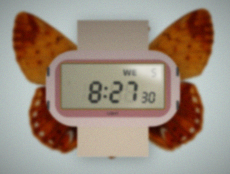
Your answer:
**8:27:30**
